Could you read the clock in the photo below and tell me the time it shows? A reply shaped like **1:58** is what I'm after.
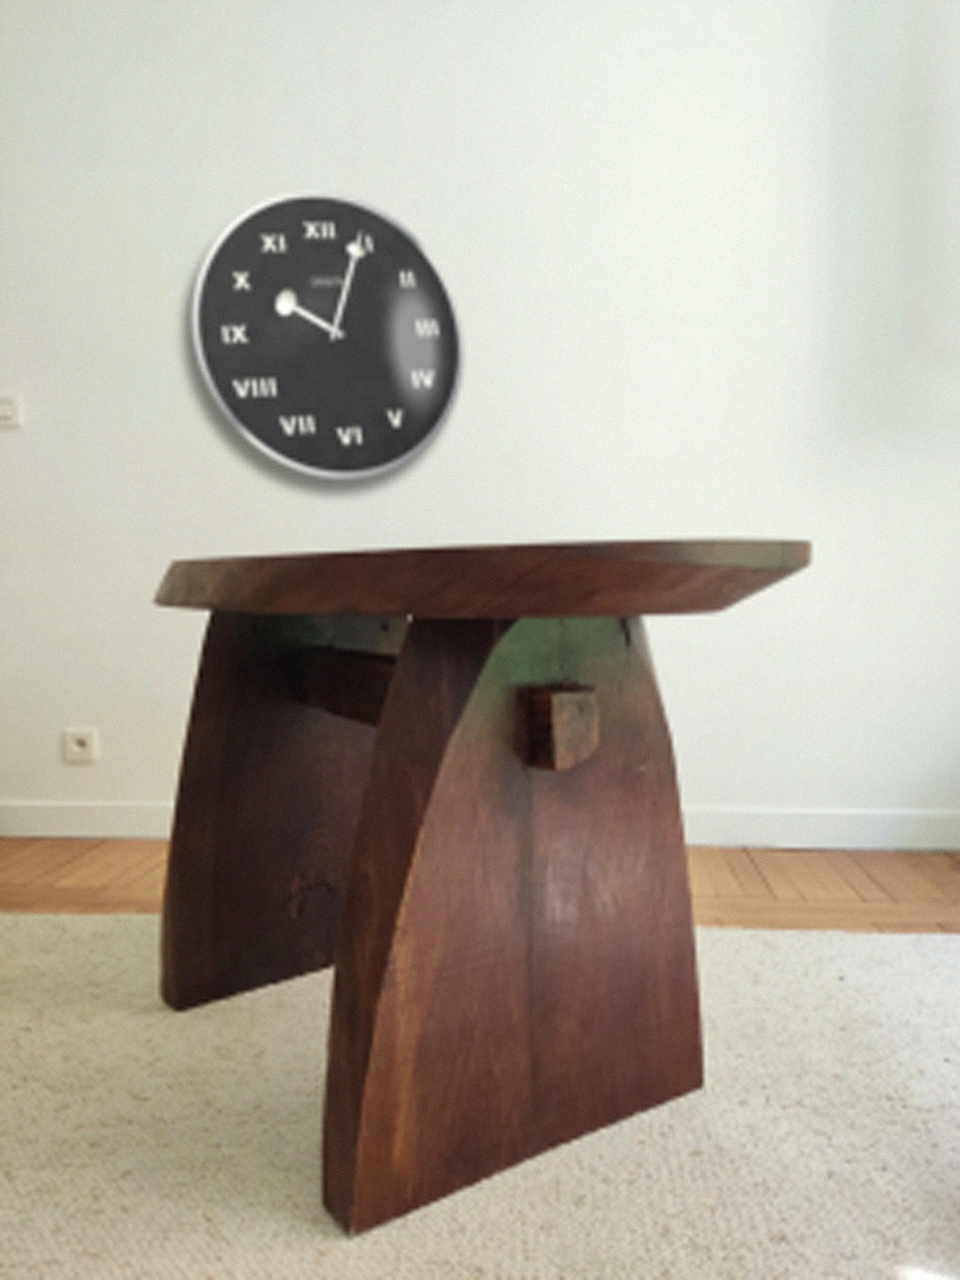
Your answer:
**10:04**
